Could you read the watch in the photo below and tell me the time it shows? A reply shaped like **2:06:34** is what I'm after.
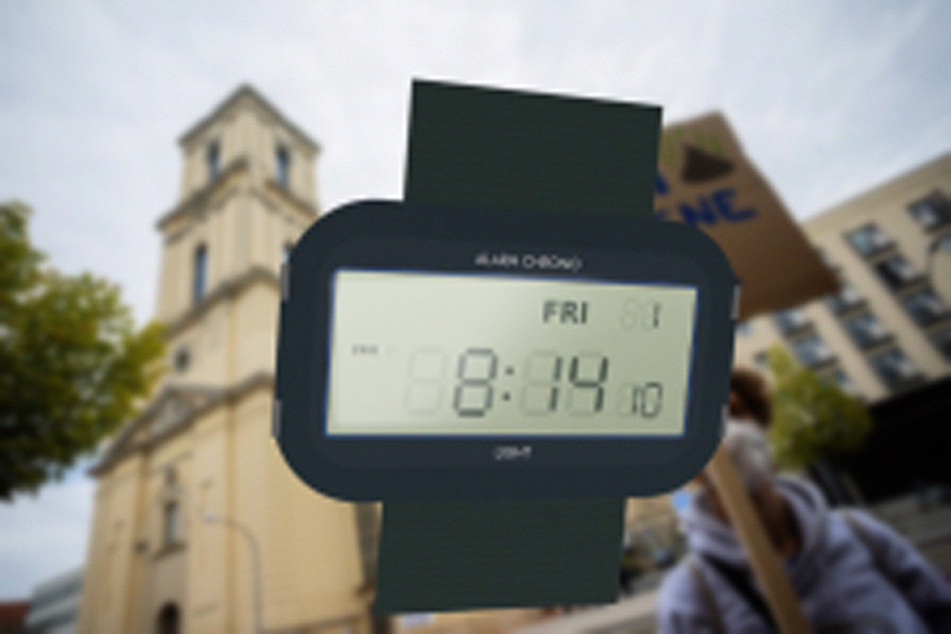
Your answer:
**8:14:10**
